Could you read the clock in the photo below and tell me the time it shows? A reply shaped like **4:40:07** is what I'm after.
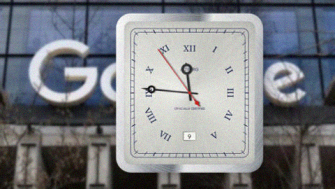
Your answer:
**11:45:54**
